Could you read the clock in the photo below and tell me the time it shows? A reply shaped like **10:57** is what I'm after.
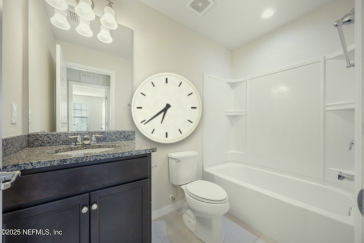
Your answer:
**6:39**
